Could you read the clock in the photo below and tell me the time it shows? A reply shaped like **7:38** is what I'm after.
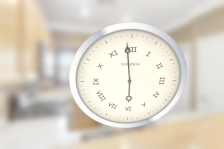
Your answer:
**5:59**
